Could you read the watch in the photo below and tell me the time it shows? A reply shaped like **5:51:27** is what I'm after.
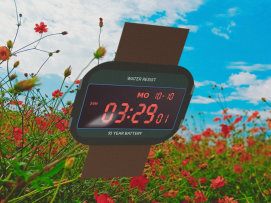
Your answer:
**3:29:01**
